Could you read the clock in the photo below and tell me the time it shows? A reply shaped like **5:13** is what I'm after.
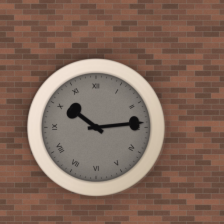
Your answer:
**10:14**
